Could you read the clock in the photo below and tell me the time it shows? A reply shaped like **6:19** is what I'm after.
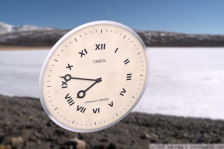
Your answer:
**7:47**
